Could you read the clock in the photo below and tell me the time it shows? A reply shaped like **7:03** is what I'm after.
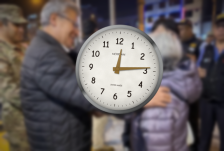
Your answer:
**12:14**
